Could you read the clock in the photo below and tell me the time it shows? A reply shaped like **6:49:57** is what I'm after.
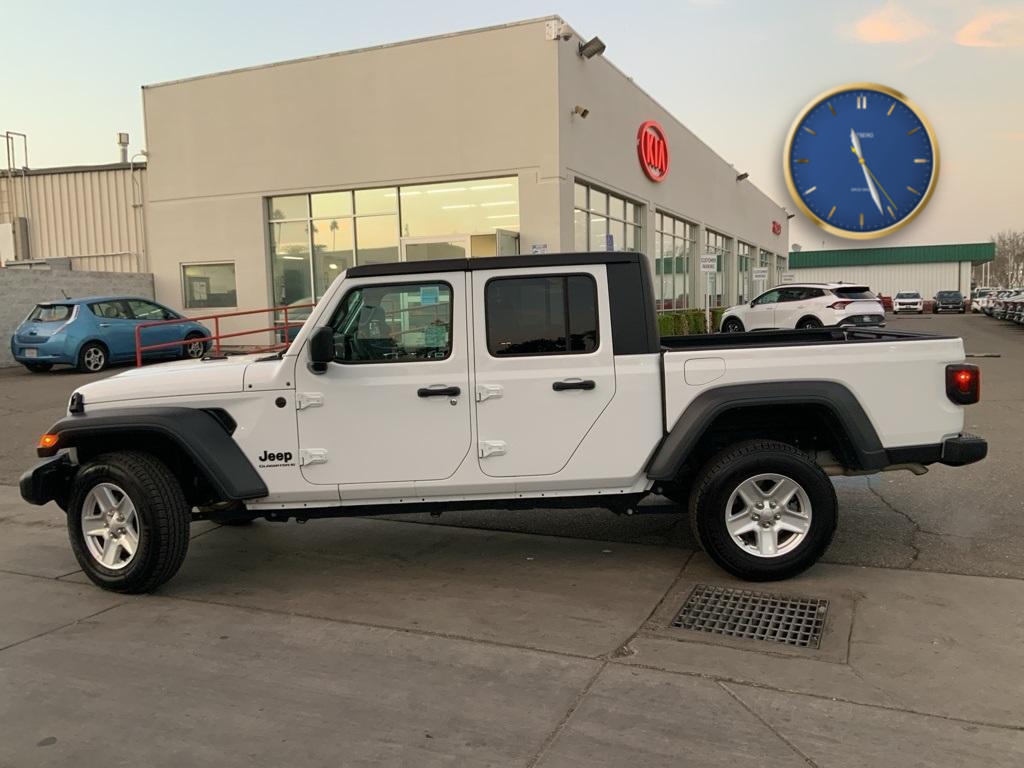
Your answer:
**11:26:24**
